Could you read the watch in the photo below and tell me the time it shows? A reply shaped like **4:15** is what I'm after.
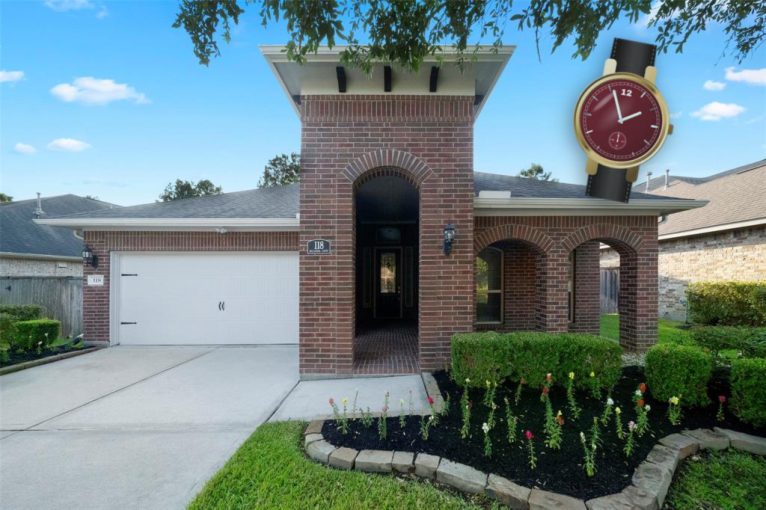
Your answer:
**1:56**
